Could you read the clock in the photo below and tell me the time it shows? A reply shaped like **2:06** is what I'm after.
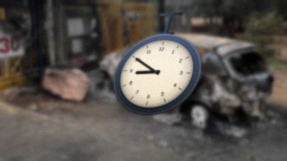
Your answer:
**8:50**
